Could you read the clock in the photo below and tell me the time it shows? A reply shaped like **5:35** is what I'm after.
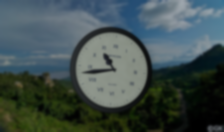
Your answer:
**10:43**
